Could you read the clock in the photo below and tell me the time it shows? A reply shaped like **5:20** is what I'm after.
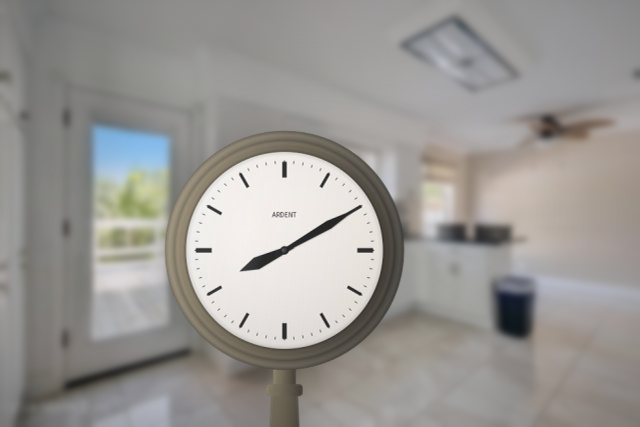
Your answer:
**8:10**
